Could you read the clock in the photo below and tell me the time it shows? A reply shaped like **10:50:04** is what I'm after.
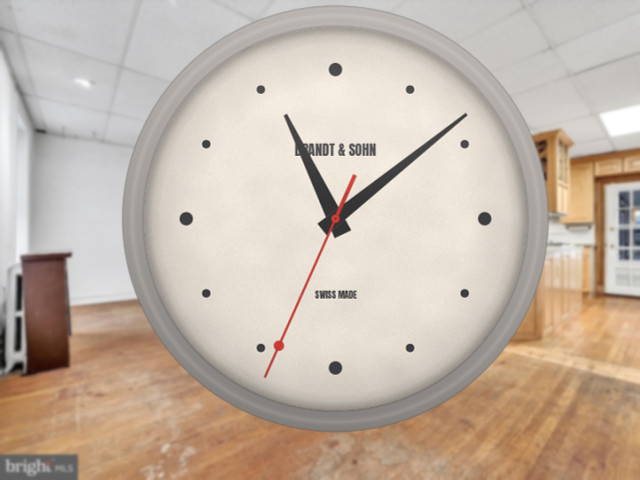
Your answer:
**11:08:34**
